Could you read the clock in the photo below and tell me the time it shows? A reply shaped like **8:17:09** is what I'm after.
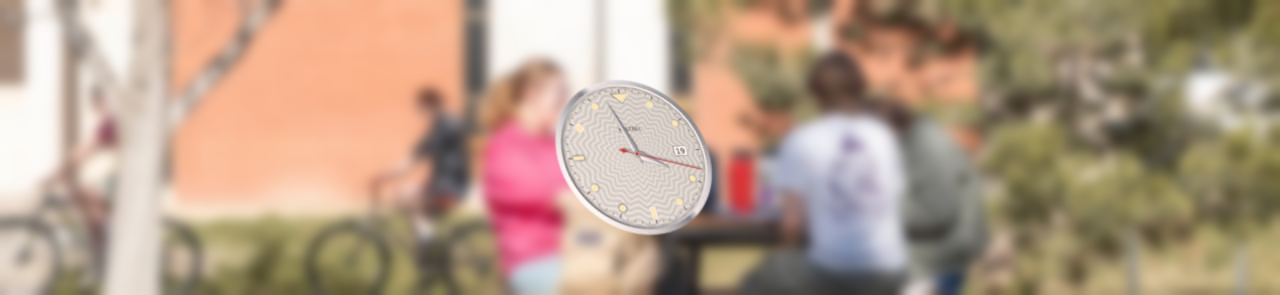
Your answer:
**3:57:18**
